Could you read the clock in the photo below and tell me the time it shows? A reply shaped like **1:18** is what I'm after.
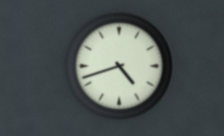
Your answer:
**4:42**
